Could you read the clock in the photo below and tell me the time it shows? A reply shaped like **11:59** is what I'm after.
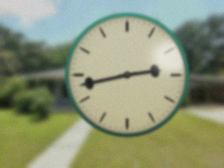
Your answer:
**2:43**
